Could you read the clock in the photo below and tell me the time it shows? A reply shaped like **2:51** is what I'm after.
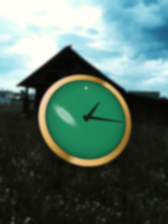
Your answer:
**1:16**
